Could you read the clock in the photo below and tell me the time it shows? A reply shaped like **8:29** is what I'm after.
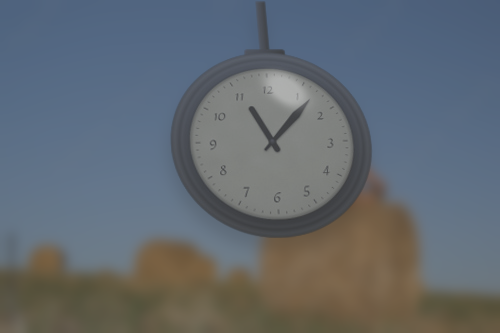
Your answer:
**11:07**
